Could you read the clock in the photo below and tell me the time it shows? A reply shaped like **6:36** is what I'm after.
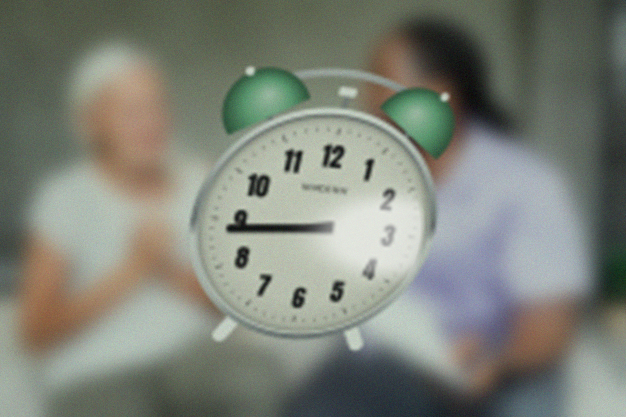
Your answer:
**8:44**
